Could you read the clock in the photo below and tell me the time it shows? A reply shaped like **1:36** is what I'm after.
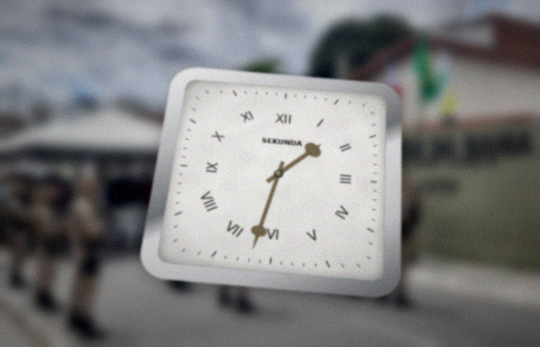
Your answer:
**1:32**
